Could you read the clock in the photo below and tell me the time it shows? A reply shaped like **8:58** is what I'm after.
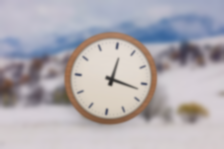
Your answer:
**12:17**
